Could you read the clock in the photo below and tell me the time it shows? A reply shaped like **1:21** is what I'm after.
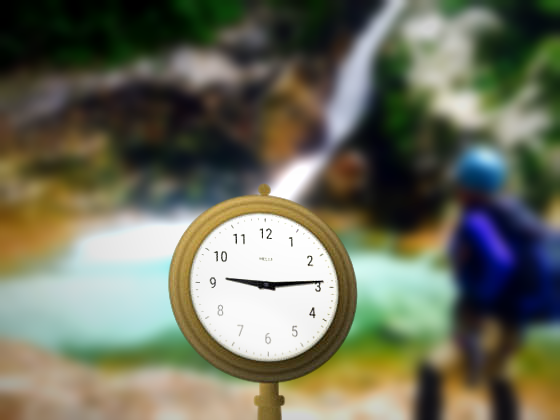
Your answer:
**9:14**
